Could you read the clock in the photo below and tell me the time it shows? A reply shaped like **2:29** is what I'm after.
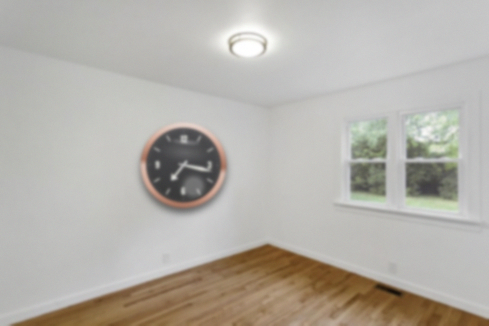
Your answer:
**7:17**
